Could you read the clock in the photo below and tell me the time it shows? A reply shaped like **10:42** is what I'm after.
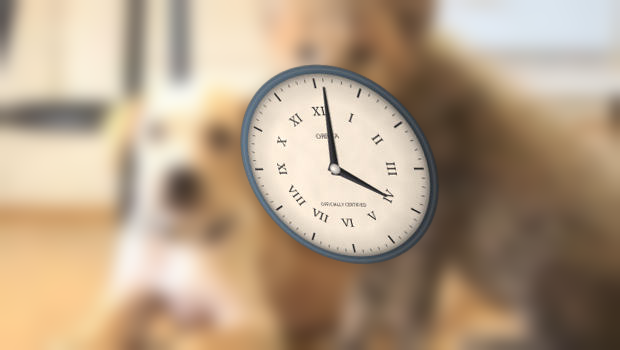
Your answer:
**4:01**
